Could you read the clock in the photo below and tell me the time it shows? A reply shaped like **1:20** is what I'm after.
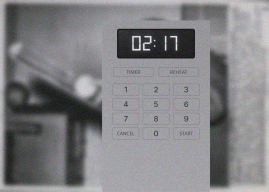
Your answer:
**2:17**
